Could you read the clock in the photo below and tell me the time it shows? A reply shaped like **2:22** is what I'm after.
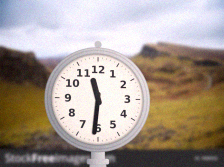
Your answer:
**11:31**
